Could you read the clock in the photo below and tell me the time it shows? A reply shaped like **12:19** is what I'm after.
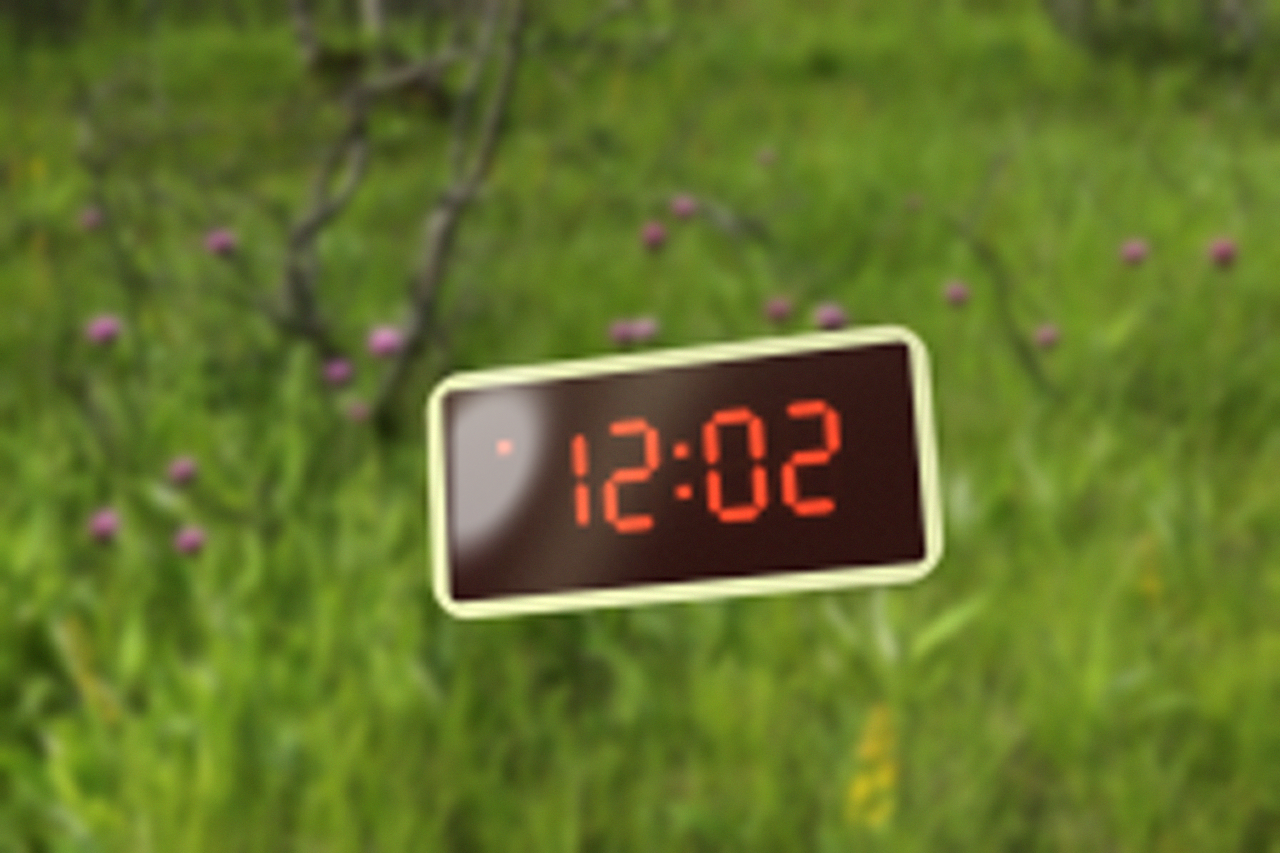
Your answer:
**12:02**
